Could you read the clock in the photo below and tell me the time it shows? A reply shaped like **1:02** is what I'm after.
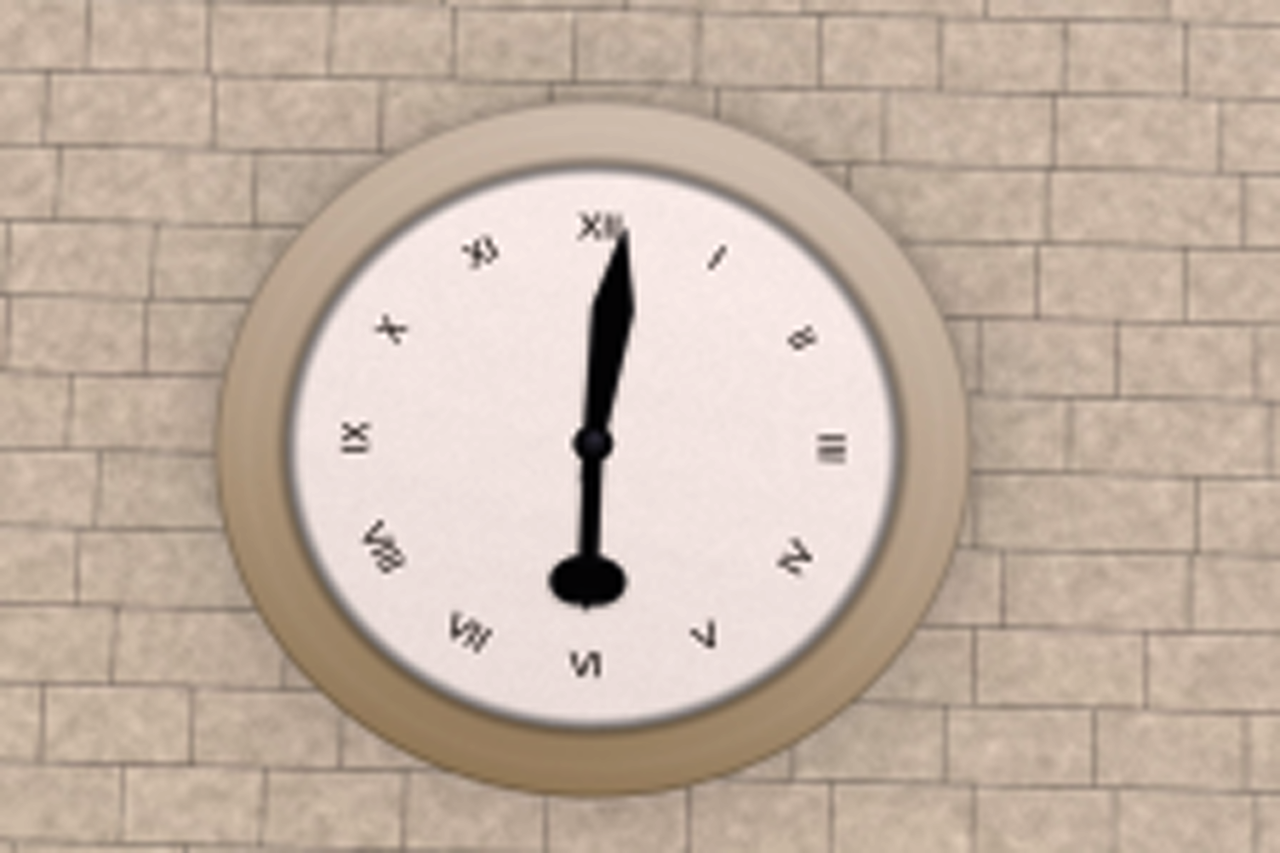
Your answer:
**6:01**
